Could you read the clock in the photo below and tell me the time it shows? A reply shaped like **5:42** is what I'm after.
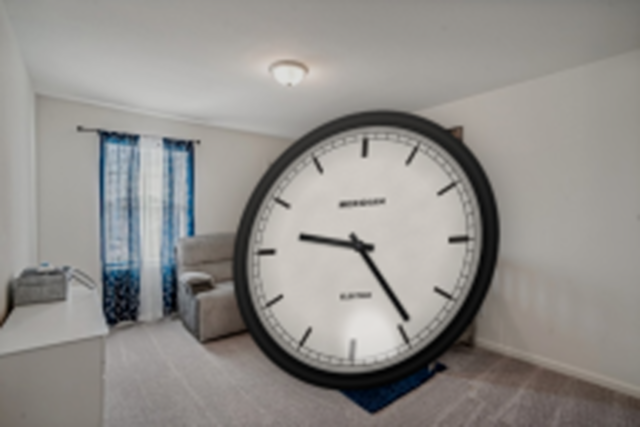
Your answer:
**9:24**
